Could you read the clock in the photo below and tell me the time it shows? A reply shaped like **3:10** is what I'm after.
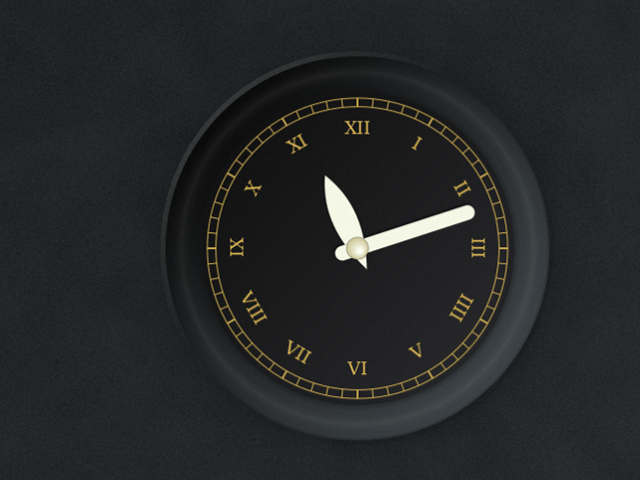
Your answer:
**11:12**
